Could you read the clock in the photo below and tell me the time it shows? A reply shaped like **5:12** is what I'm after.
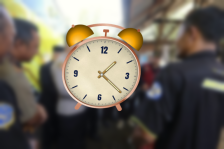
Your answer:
**1:22**
